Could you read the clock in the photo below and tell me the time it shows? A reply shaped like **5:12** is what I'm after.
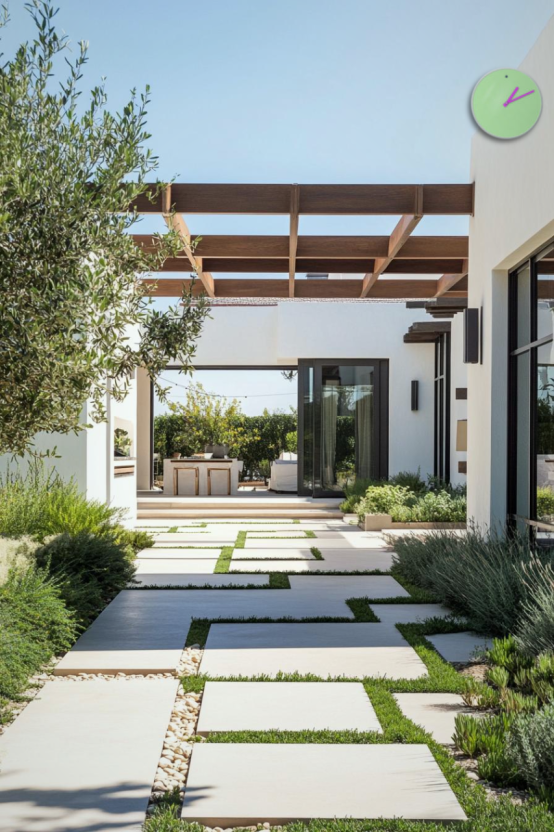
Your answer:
**1:11**
